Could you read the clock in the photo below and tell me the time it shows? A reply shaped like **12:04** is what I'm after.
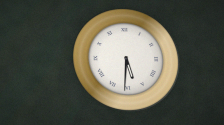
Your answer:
**5:31**
